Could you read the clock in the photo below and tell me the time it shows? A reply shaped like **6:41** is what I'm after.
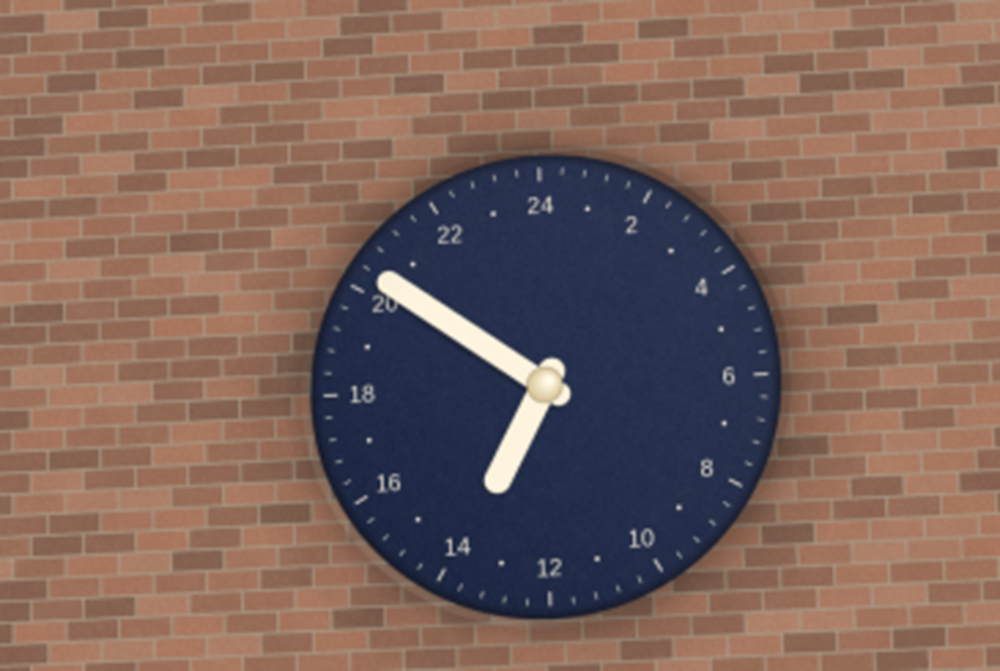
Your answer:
**13:51**
